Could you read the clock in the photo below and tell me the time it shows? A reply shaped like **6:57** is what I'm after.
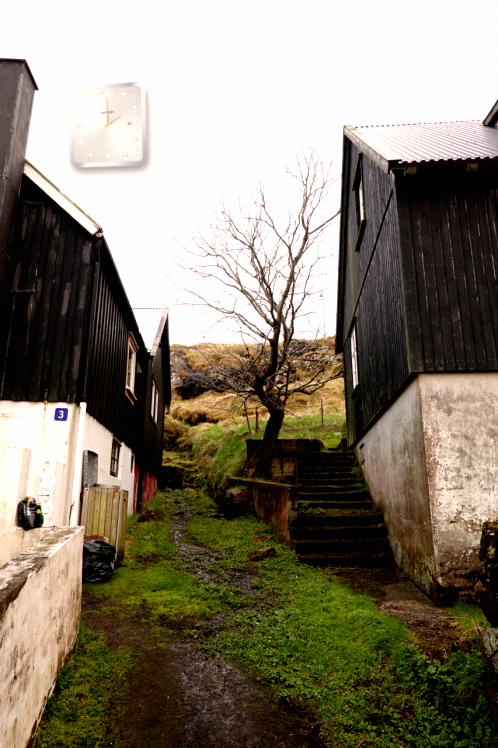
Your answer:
**2:00**
